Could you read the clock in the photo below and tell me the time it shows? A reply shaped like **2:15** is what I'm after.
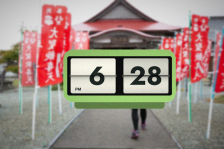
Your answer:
**6:28**
